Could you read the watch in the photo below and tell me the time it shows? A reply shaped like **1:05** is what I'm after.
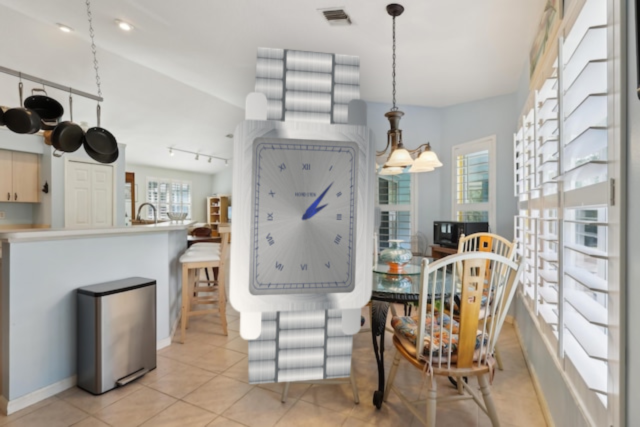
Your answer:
**2:07**
